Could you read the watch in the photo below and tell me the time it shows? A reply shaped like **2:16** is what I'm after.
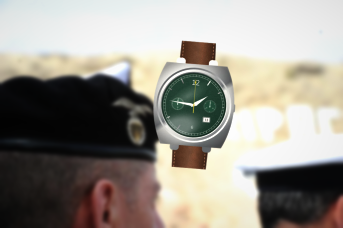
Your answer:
**1:46**
